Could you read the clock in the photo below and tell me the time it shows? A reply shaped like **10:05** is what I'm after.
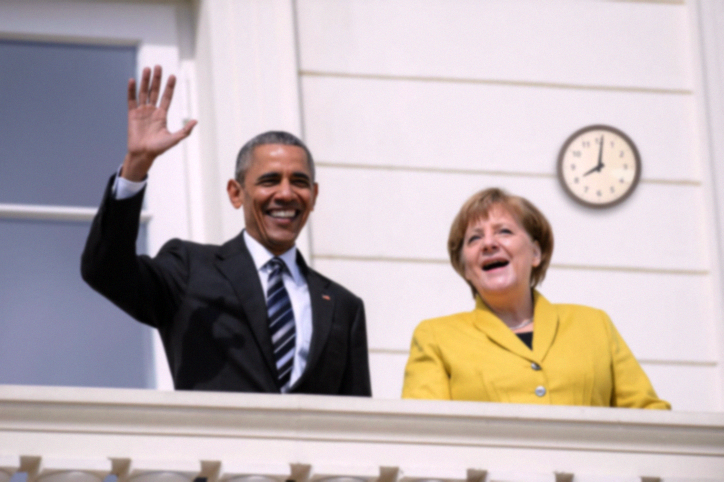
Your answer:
**8:01**
